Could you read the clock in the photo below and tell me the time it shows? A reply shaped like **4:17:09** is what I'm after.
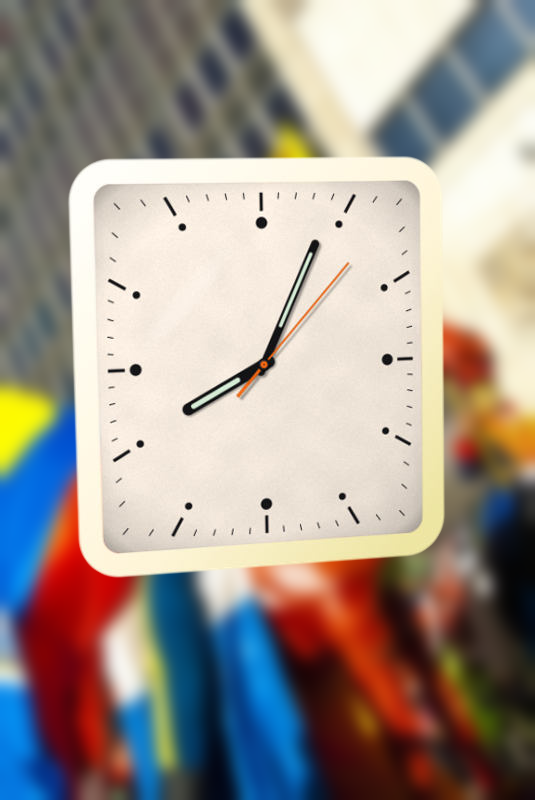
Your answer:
**8:04:07**
